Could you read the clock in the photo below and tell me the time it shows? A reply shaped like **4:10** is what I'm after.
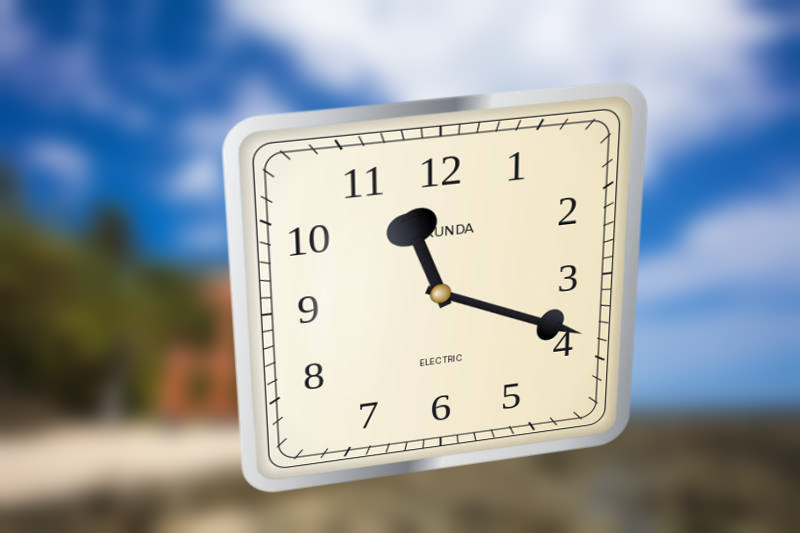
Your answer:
**11:19**
